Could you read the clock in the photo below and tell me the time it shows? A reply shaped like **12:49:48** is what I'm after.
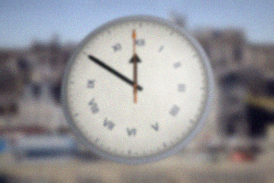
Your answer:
**11:49:59**
